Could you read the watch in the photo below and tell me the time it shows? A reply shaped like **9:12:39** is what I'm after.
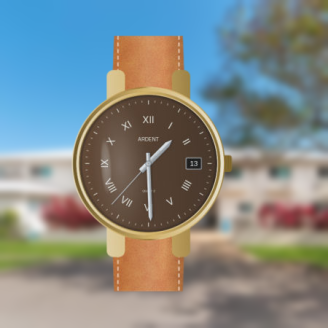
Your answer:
**1:29:37**
